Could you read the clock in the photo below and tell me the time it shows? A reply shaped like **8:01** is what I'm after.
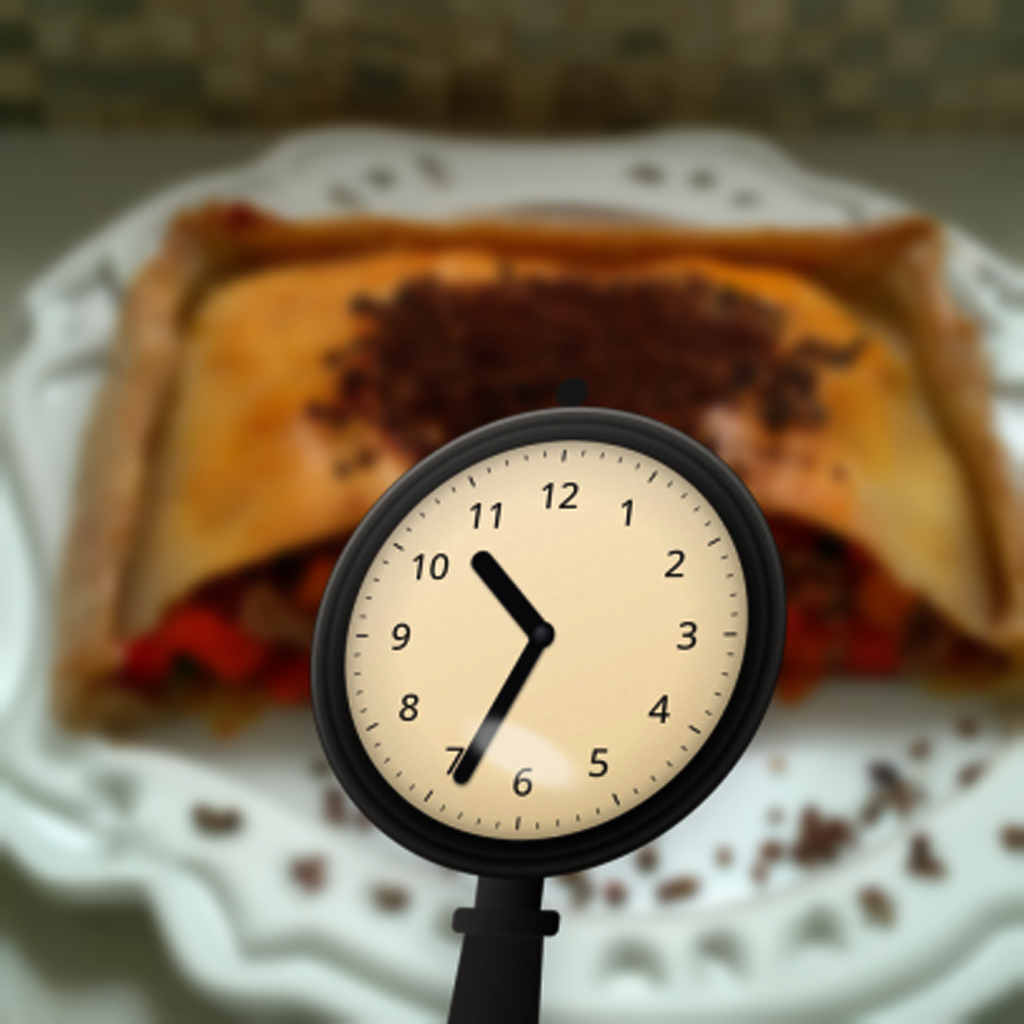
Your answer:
**10:34**
